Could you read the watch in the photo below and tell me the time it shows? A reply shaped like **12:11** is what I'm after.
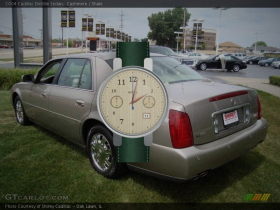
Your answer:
**2:02**
